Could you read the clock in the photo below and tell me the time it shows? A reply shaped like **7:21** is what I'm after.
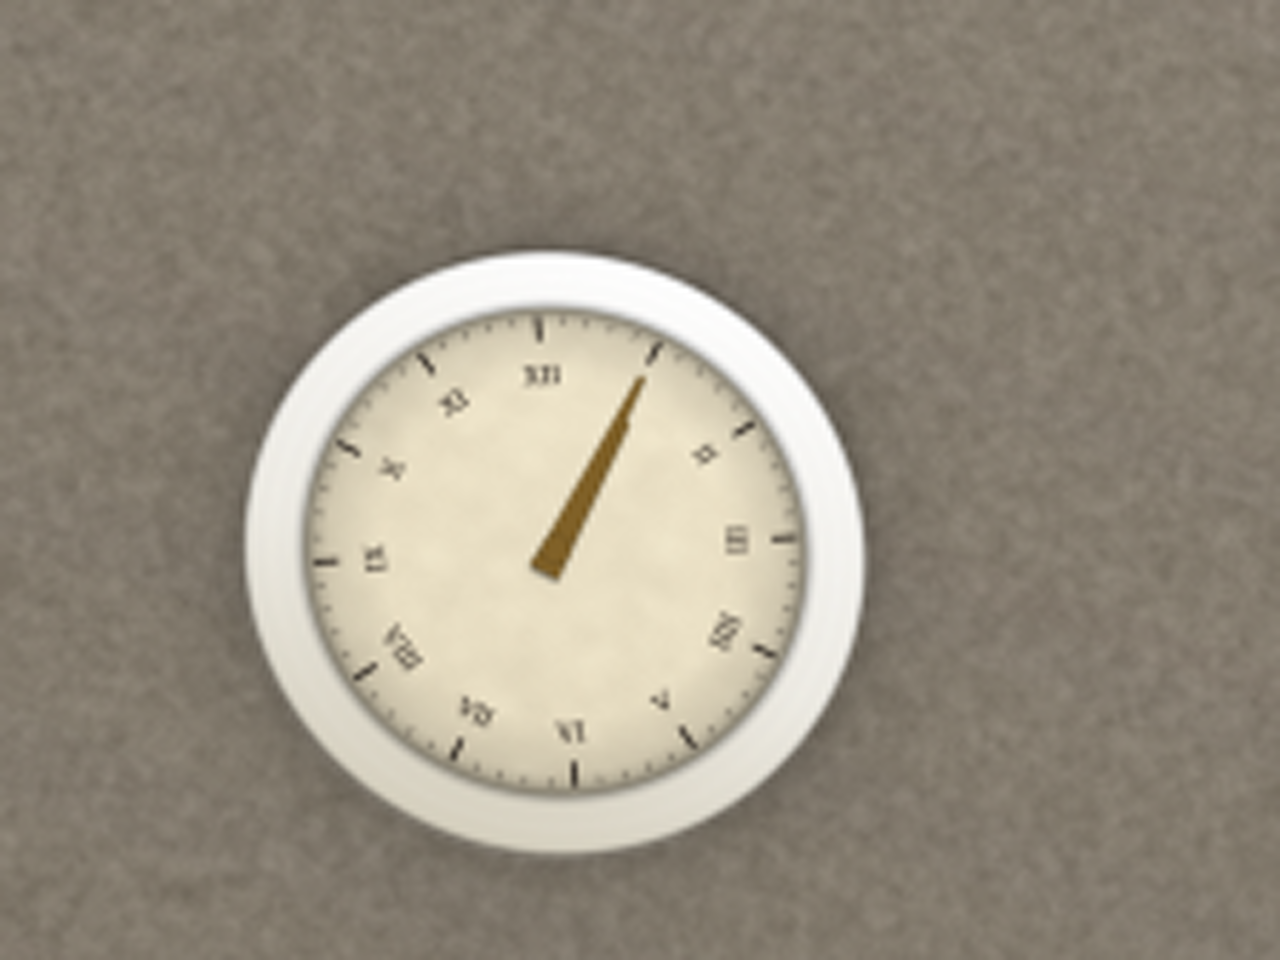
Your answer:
**1:05**
